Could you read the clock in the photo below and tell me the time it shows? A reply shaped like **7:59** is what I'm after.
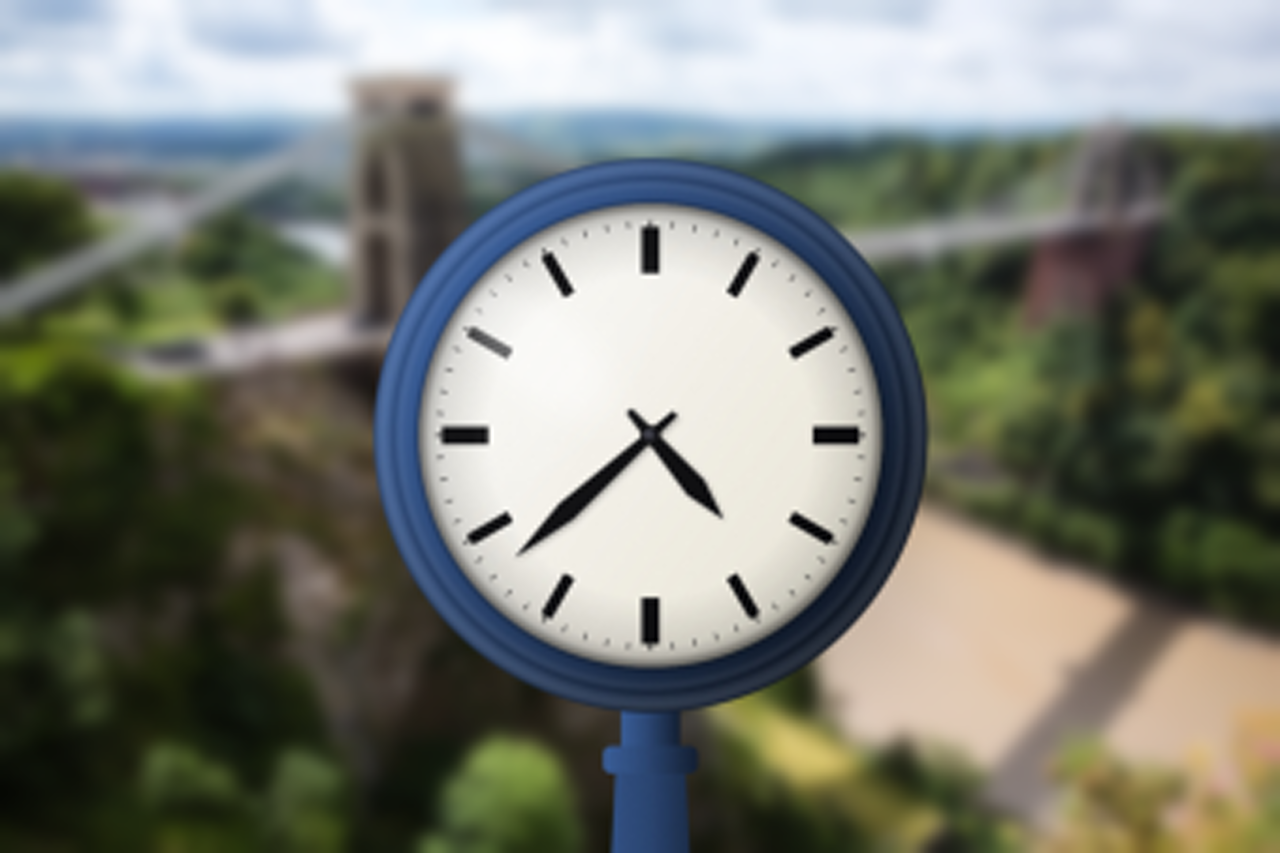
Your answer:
**4:38**
